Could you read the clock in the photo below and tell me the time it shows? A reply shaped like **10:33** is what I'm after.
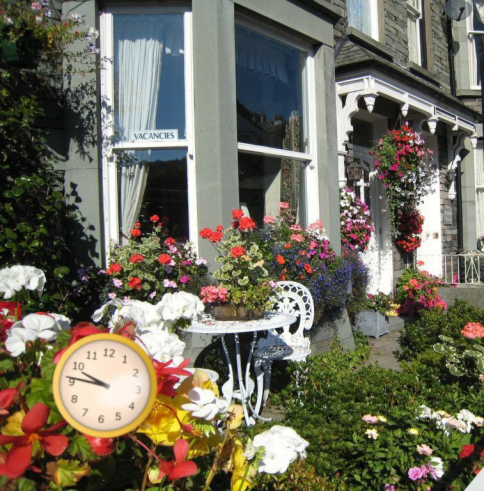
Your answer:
**9:46**
